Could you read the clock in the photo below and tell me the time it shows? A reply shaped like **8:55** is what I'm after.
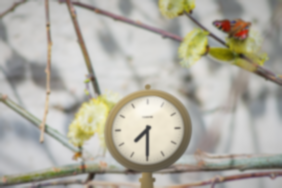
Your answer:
**7:30**
